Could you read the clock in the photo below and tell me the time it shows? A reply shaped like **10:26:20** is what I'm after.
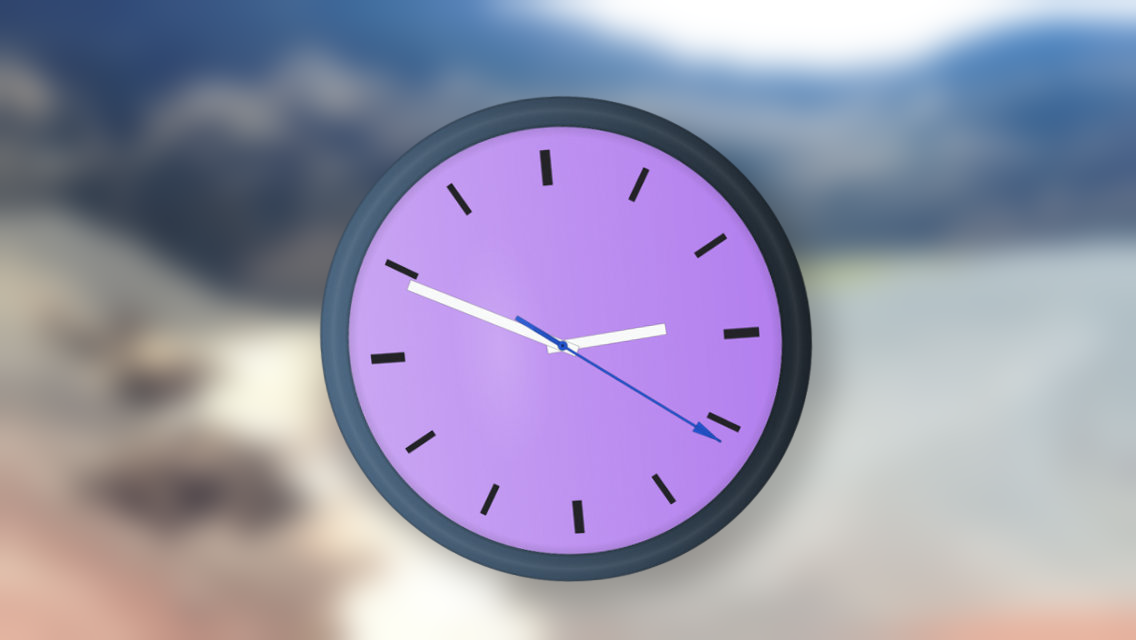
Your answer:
**2:49:21**
